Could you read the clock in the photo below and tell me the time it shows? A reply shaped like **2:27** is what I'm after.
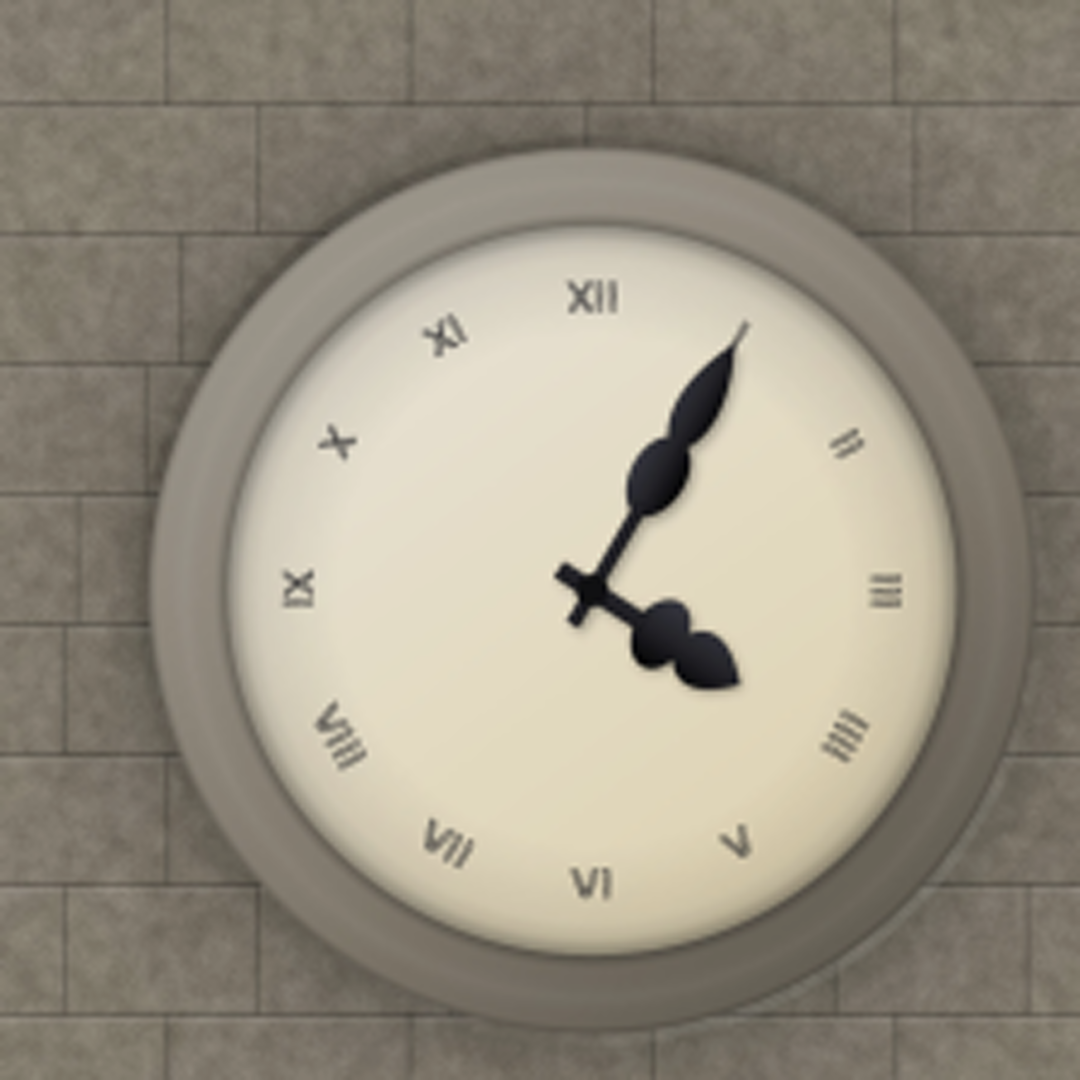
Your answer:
**4:05**
